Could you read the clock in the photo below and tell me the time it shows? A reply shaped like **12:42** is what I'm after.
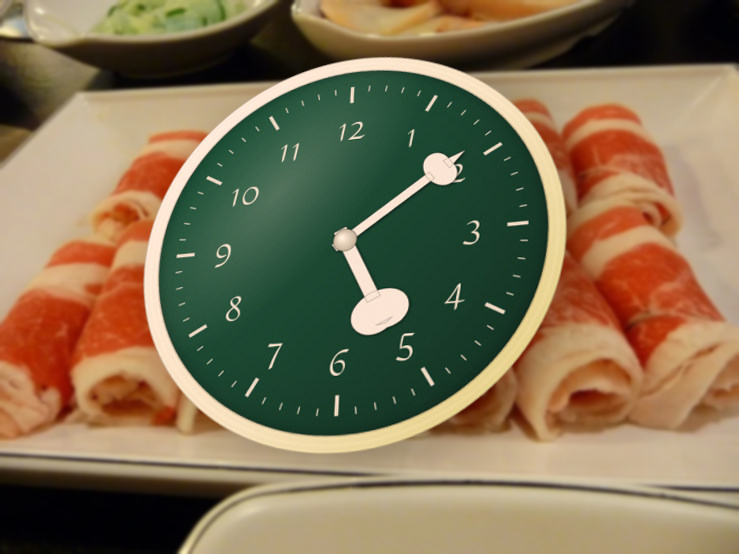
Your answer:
**5:09**
